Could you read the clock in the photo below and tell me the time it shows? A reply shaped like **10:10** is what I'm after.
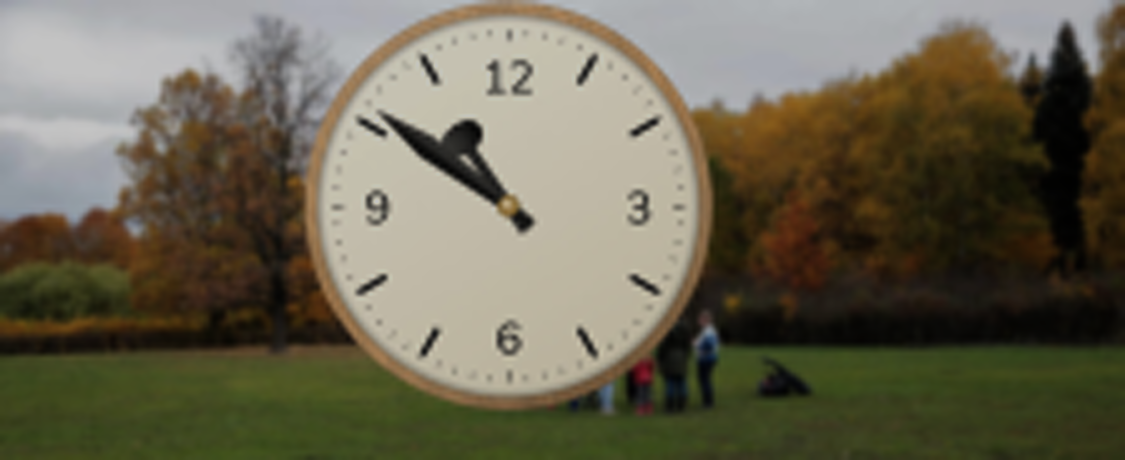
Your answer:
**10:51**
